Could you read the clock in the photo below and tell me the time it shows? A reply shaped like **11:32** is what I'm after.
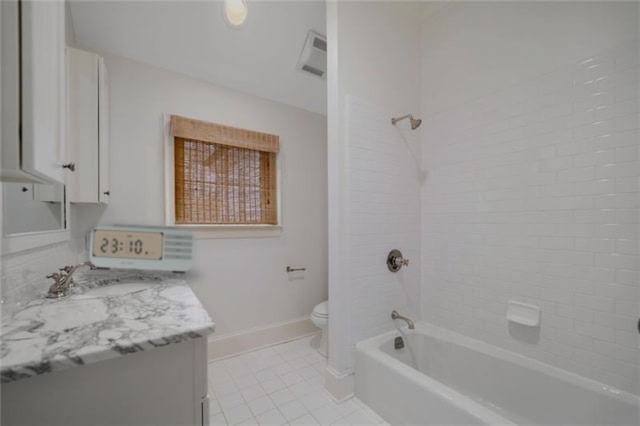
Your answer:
**23:10**
